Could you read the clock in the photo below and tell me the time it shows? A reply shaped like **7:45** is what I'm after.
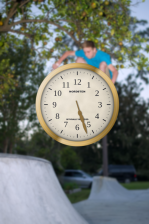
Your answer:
**5:27**
